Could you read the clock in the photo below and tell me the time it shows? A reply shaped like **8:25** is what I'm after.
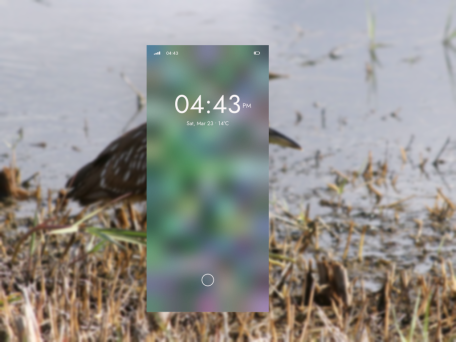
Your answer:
**4:43**
